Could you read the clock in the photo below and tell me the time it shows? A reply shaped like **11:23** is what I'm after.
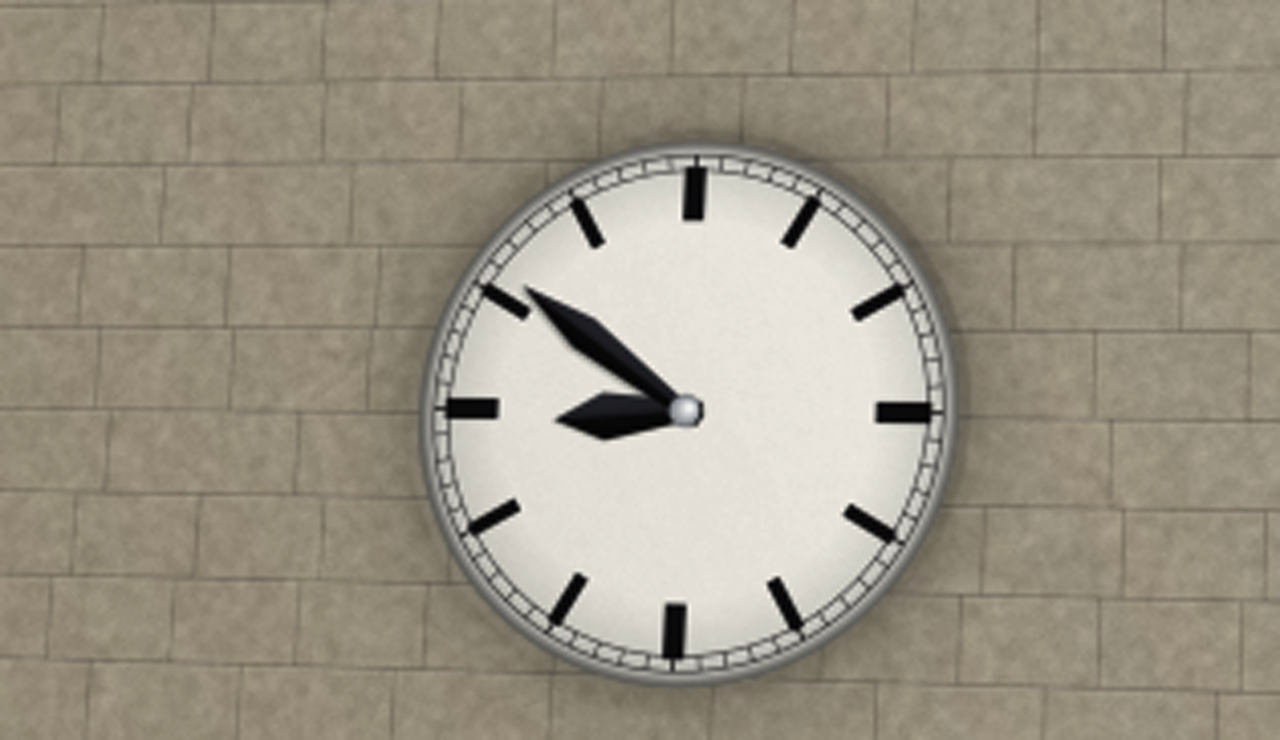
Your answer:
**8:51**
